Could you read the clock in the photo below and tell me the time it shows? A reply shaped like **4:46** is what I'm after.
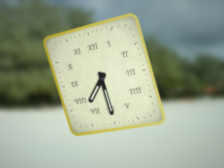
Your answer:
**7:30**
